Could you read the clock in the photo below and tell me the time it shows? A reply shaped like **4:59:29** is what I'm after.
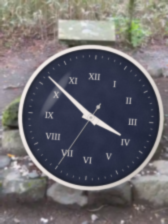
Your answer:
**3:51:35**
